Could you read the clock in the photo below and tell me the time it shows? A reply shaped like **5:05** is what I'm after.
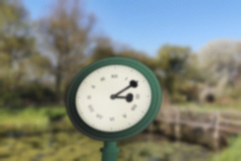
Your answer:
**3:09**
